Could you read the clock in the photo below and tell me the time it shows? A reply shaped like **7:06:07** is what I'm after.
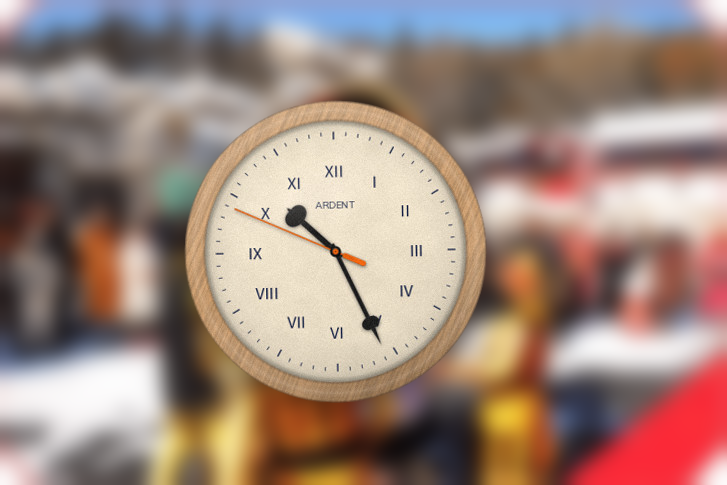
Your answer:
**10:25:49**
